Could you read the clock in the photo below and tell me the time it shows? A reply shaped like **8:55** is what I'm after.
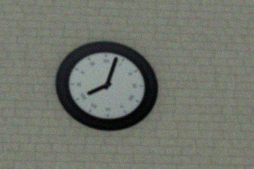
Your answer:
**8:03**
